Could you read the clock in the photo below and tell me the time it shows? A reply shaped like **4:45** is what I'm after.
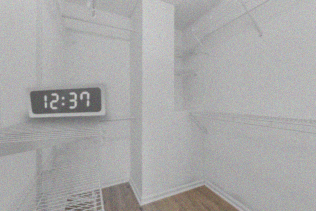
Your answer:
**12:37**
